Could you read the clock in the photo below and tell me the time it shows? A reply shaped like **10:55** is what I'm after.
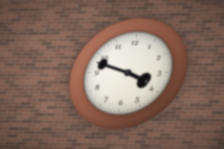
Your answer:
**3:48**
